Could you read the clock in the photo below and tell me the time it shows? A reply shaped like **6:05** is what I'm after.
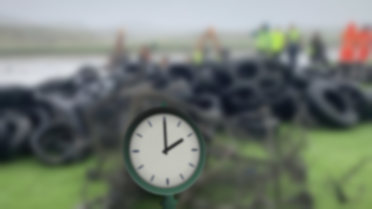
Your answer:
**2:00**
